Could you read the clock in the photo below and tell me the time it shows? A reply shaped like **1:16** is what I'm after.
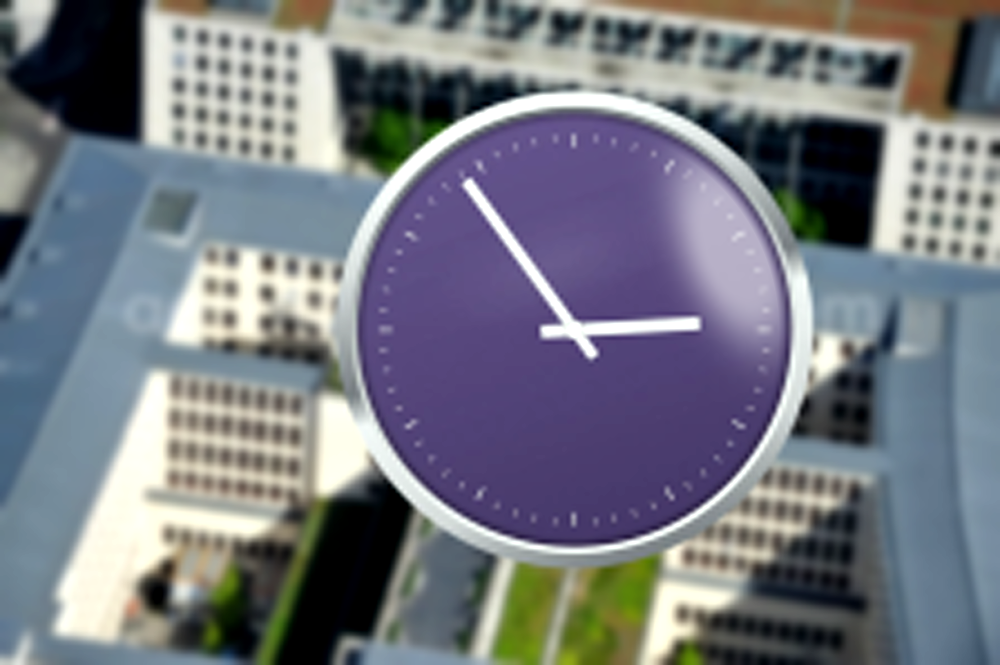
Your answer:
**2:54**
